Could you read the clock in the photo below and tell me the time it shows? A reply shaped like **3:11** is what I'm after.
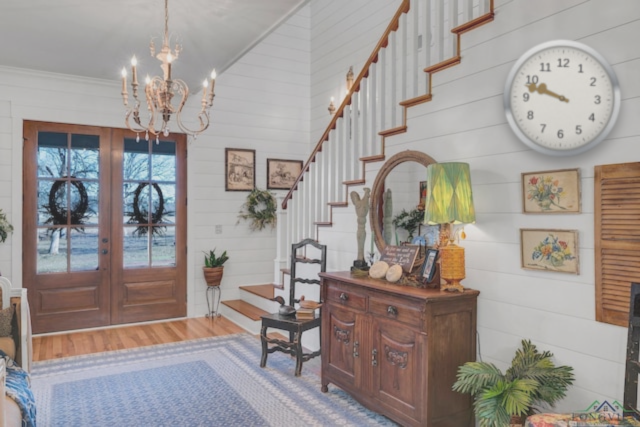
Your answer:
**9:48**
